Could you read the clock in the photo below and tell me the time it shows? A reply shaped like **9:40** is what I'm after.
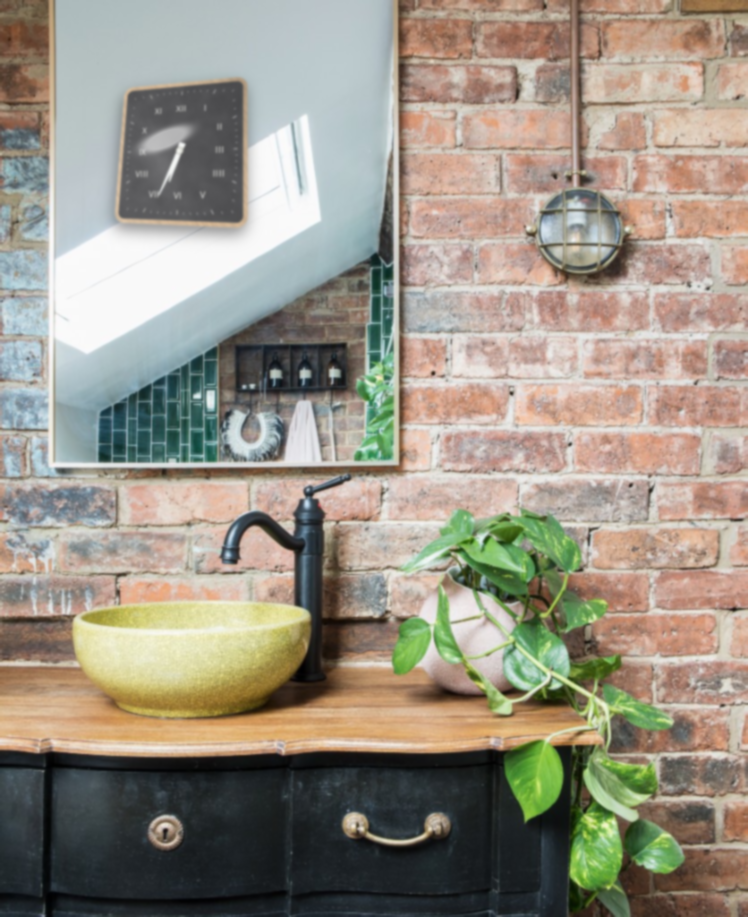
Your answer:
**6:34**
